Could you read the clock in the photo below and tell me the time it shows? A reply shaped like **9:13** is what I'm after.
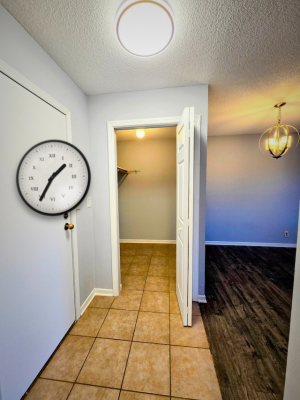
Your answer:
**1:35**
